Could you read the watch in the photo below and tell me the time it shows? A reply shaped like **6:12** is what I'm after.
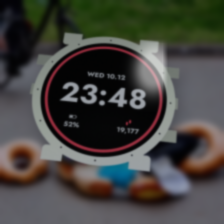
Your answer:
**23:48**
